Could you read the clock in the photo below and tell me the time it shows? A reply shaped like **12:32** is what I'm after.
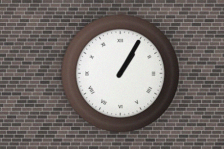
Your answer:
**1:05**
